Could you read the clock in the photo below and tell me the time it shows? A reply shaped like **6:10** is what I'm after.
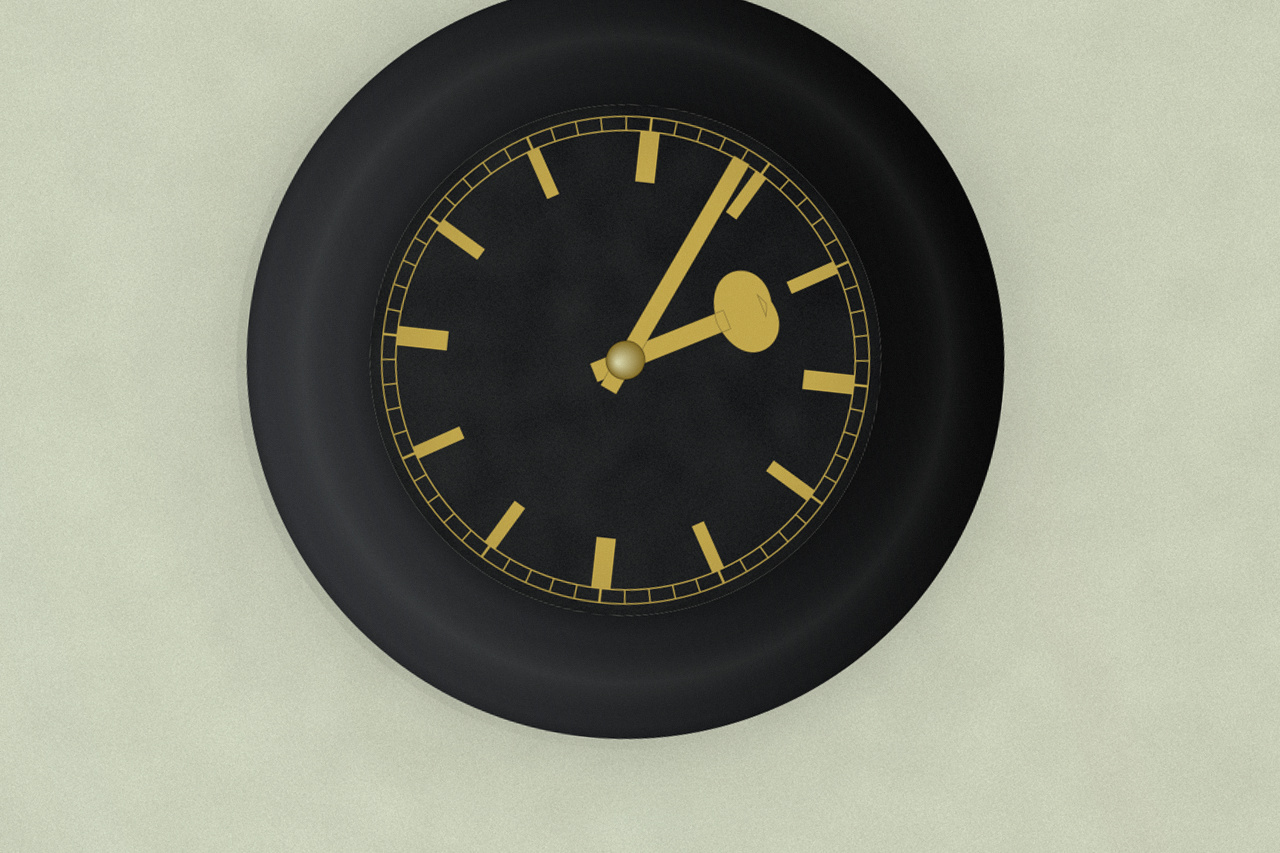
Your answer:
**2:04**
